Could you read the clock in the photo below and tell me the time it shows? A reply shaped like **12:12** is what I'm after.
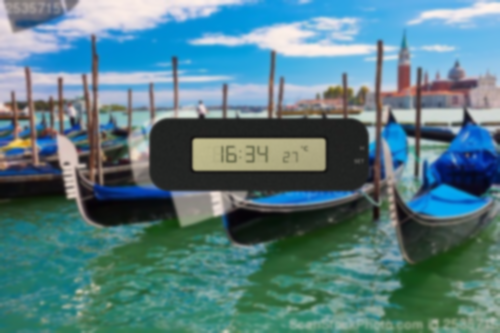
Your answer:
**16:34**
